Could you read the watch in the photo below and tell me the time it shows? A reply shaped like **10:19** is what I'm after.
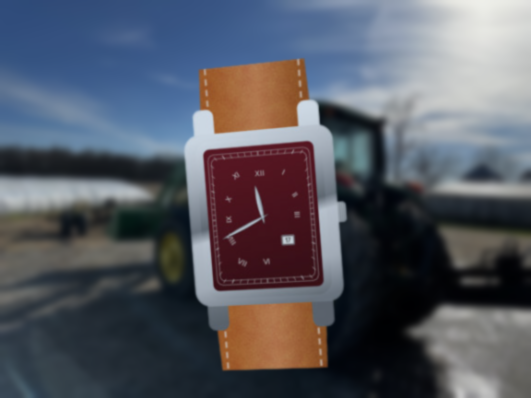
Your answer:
**11:41**
